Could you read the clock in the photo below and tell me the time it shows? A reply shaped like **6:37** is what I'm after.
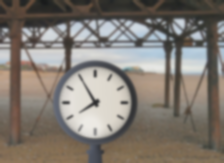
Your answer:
**7:55**
